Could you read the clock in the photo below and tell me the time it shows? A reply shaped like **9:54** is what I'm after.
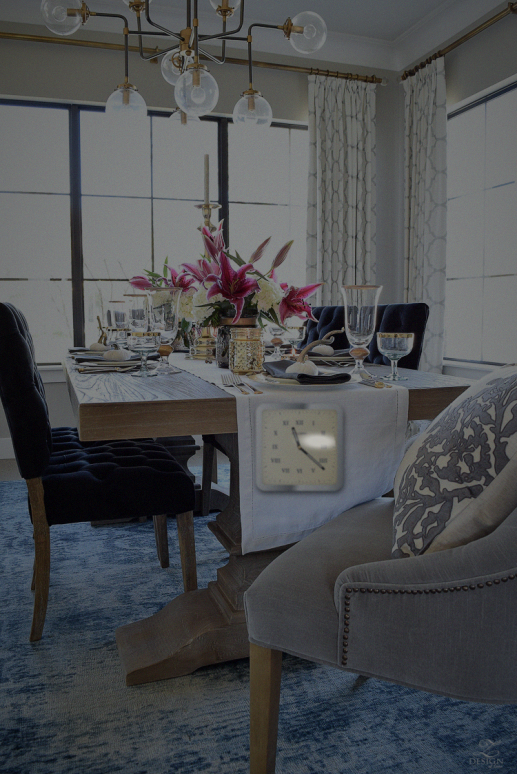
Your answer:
**11:22**
